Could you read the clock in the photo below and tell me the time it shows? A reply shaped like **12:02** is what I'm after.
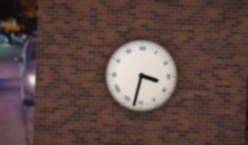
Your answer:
**3:32**
